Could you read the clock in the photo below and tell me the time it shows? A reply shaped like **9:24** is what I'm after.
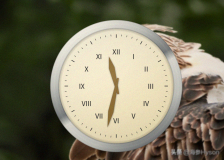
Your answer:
**11:32**
